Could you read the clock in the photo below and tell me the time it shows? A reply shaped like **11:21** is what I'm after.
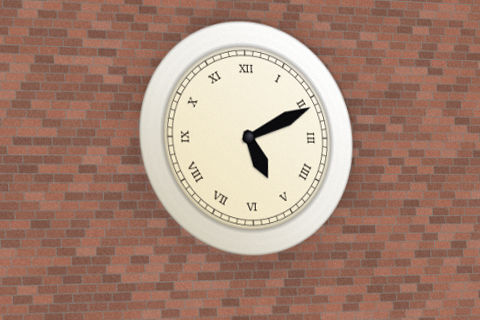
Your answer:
**5:11**
